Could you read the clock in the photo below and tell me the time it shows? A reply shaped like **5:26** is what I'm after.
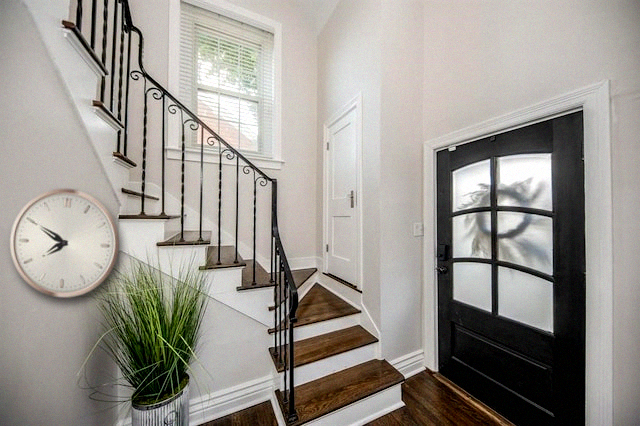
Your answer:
**7:50**
